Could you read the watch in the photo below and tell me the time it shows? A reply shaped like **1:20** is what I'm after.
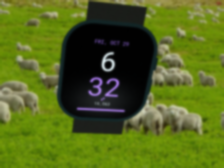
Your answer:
**6:32**
